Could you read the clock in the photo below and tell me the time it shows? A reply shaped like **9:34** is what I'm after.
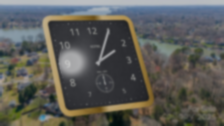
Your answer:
**2:05**
